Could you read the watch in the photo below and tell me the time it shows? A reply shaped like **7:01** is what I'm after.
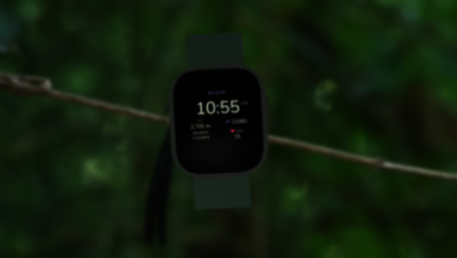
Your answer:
**10:55**
